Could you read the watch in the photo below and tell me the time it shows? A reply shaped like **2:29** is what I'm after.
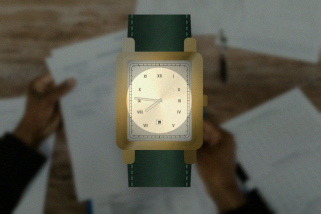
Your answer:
**7:46**
